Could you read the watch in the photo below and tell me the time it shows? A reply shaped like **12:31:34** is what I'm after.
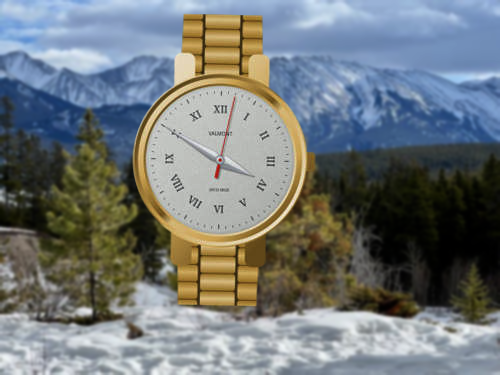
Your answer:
**3:50:02**
